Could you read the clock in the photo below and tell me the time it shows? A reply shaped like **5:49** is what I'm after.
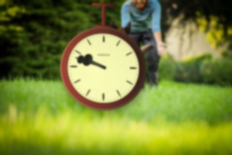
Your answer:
**9:48**
